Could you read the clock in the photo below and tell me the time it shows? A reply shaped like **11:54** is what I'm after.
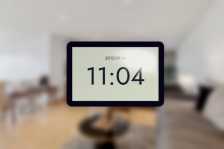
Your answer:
**11:04**
